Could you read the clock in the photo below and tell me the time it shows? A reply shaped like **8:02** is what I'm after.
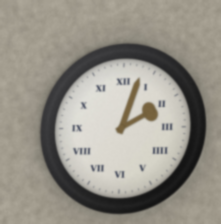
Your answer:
**2:03**
